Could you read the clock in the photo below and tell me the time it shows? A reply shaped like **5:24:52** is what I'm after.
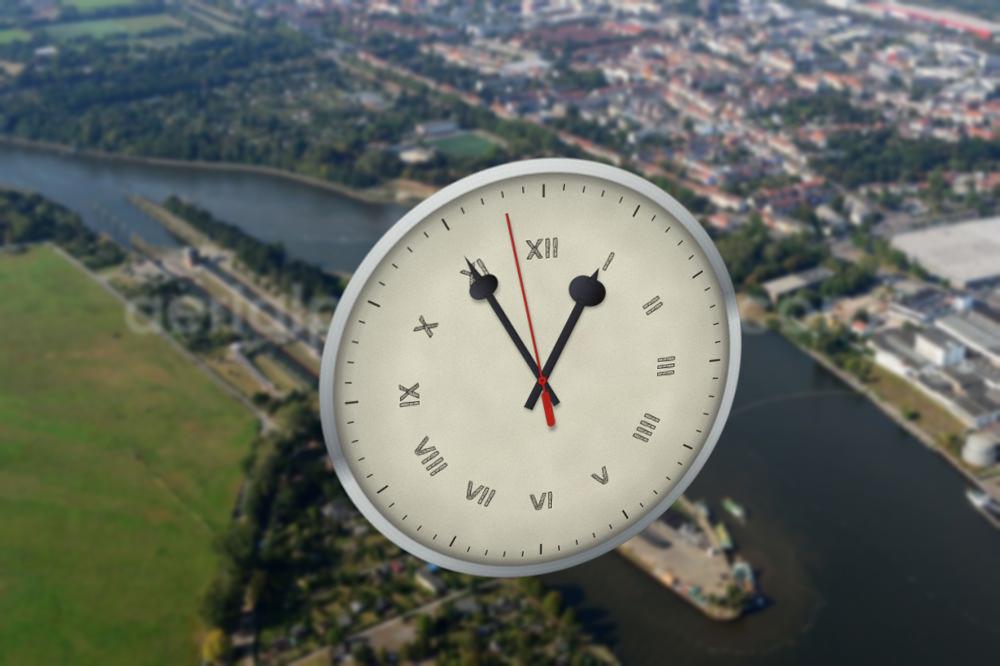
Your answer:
**12:54:58**
